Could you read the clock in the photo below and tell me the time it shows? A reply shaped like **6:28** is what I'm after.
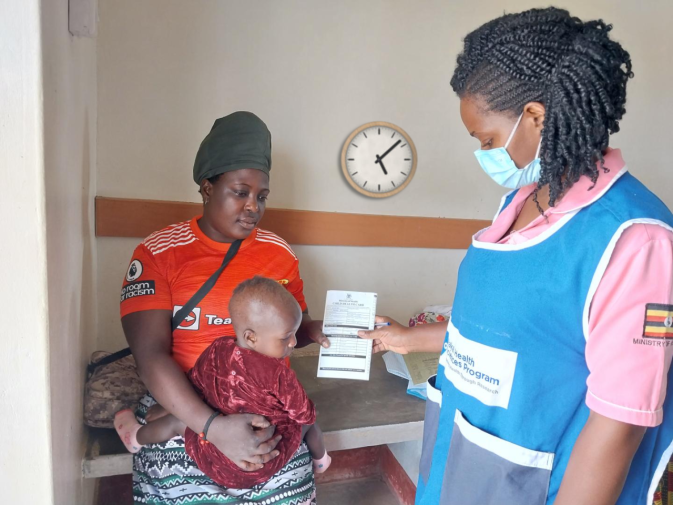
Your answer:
**5:08**
